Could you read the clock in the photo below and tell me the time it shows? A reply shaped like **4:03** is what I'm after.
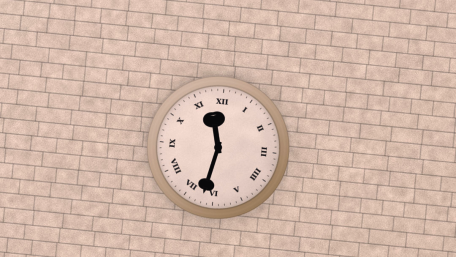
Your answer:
**11:32**
